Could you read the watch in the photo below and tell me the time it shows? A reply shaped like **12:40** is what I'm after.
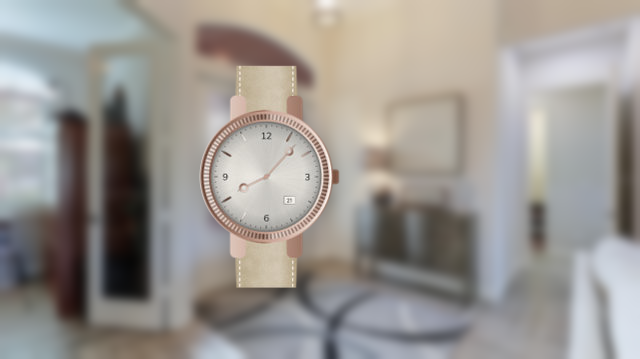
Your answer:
**8:07**
